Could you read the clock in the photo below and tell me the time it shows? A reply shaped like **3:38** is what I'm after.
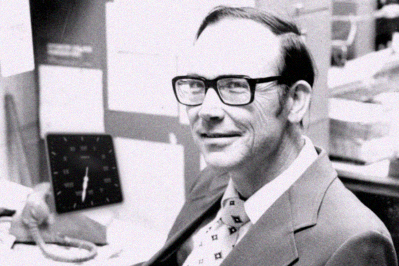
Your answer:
**6:33**
